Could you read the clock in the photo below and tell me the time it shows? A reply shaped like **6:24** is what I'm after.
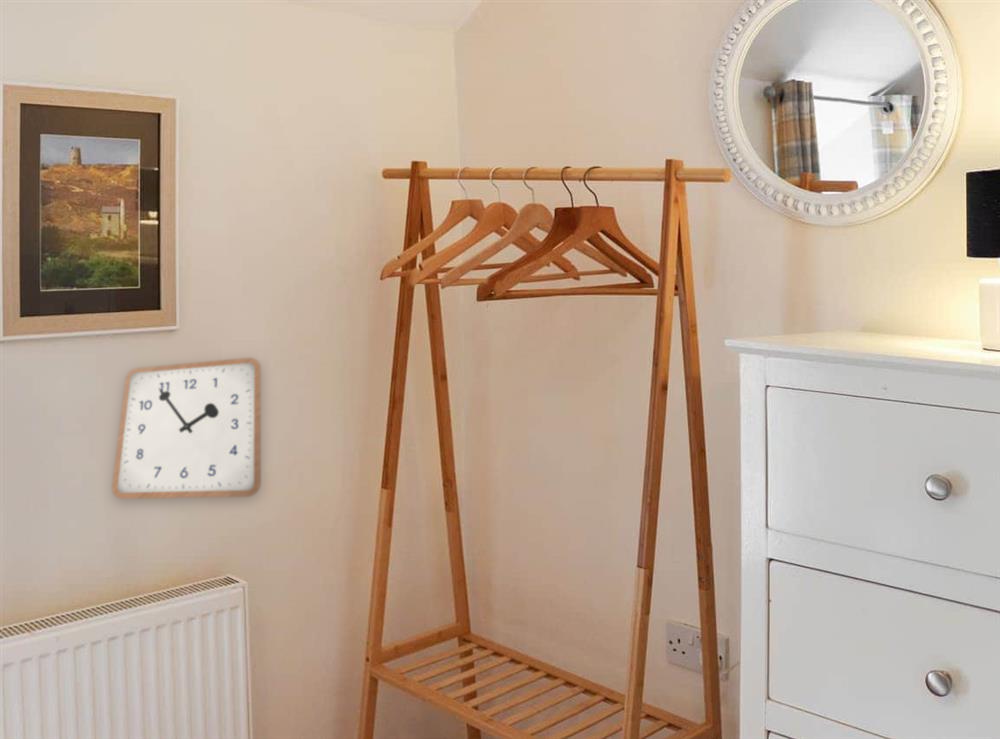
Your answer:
**1:54**
